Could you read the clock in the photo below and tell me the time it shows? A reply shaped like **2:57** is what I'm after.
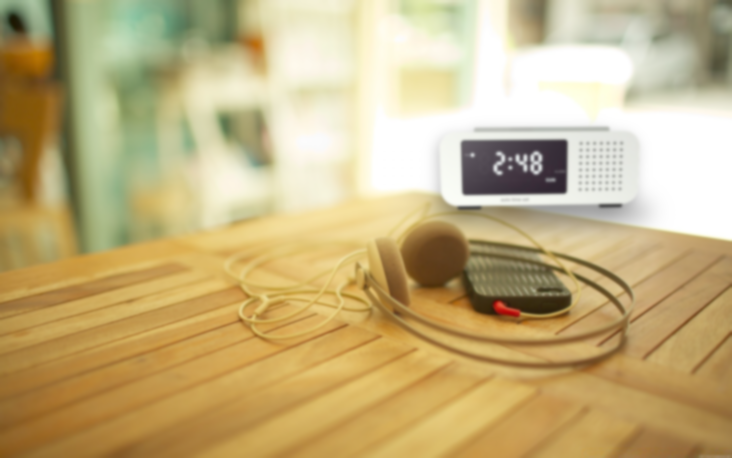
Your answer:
**2:48**
